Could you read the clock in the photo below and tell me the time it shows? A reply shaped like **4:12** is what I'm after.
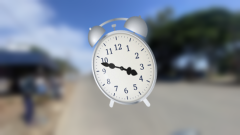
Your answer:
**3:48**
